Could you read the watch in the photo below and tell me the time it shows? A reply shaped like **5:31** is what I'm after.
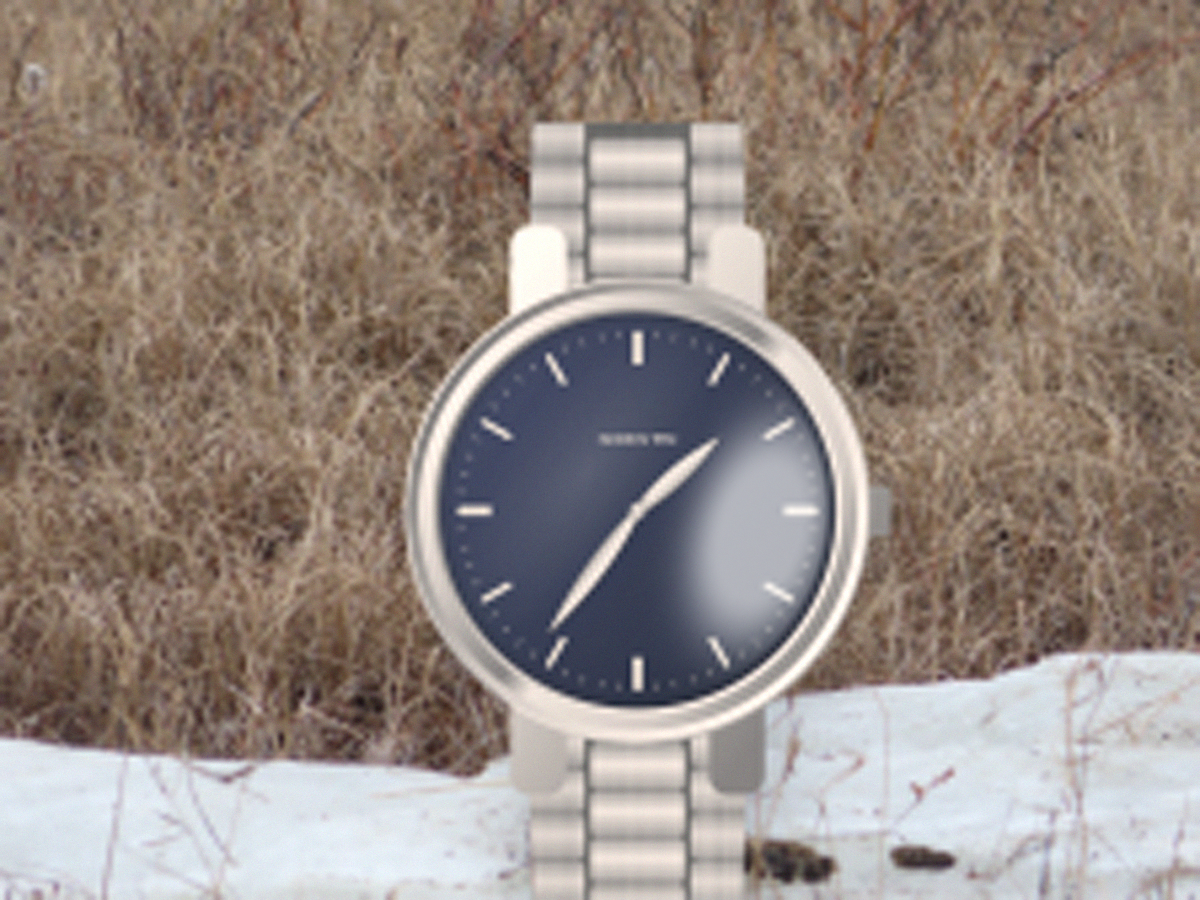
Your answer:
**1:36**
